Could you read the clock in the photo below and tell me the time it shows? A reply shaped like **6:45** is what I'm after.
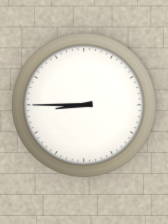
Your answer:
**8:45**
